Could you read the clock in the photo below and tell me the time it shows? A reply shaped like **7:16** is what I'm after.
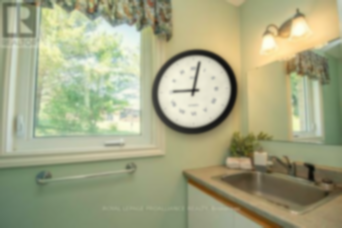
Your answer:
**9:02**
